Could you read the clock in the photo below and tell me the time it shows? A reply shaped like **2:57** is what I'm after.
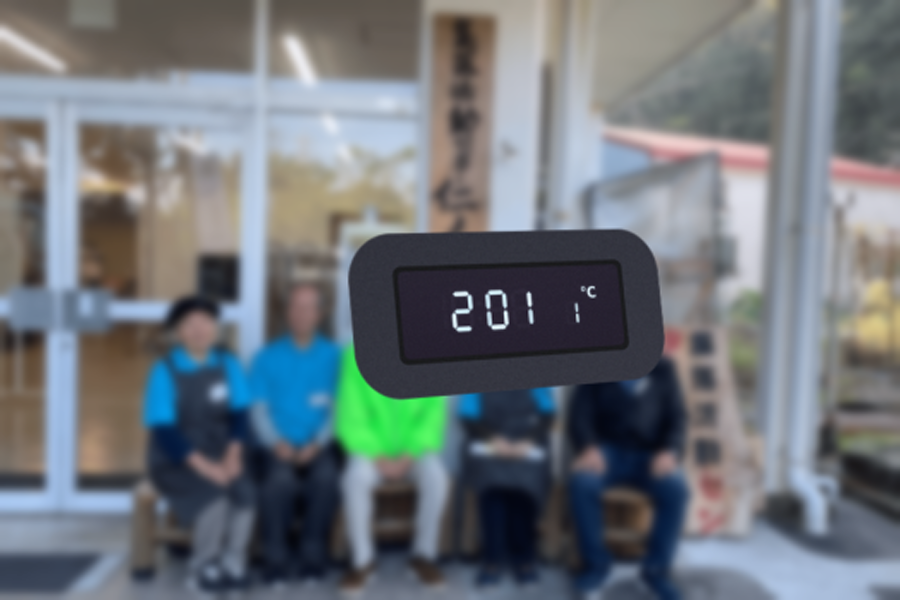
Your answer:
**2:01**
